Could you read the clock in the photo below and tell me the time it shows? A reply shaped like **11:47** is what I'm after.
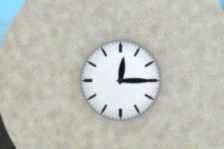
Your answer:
**12:15**
